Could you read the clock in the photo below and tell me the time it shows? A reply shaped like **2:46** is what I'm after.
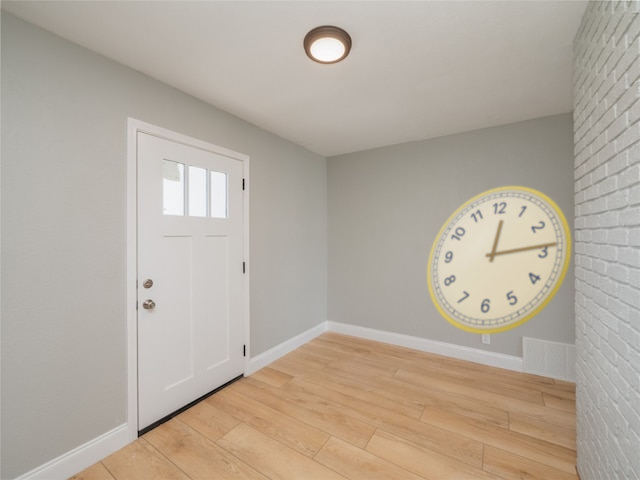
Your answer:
**12:14**
